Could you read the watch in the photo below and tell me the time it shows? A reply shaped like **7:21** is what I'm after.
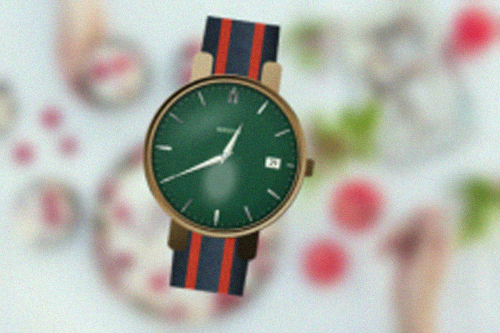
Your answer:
**12:40**
